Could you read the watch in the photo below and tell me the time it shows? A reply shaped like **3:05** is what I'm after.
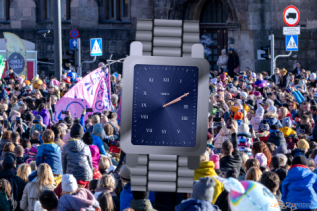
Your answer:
**2:10**
